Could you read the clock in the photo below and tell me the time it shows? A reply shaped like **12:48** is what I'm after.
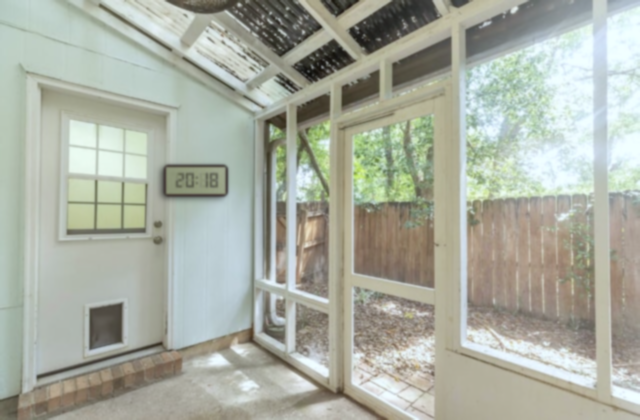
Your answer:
**20:18**
